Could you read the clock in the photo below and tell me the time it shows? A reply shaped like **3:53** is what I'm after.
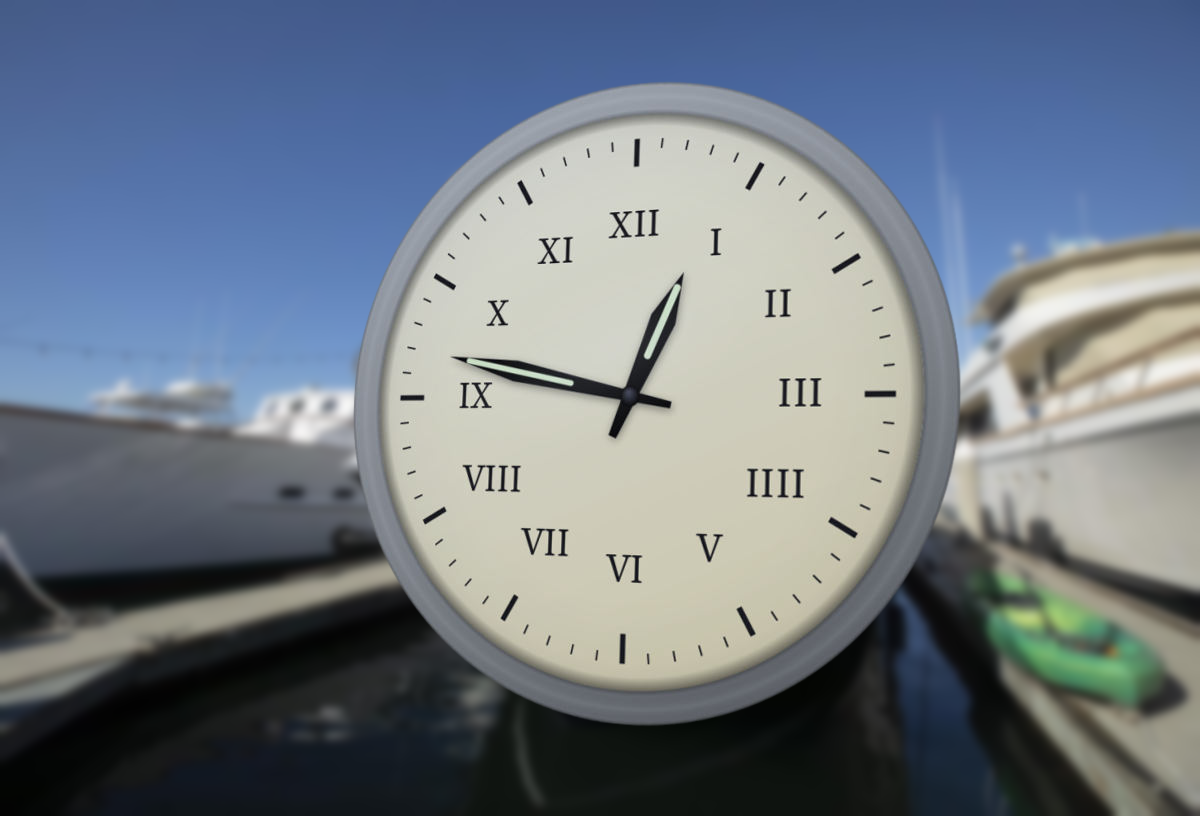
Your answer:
**12:47**
